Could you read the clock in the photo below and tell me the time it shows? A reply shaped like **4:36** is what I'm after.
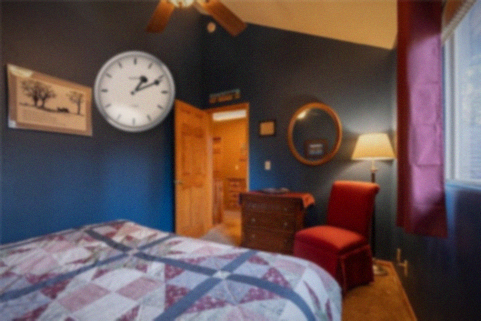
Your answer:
**1:11**
